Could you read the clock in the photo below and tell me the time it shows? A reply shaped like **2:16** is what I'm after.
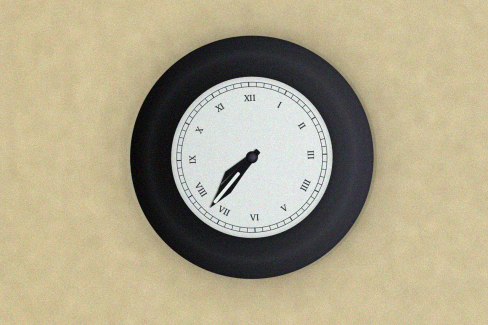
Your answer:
**7:37**
